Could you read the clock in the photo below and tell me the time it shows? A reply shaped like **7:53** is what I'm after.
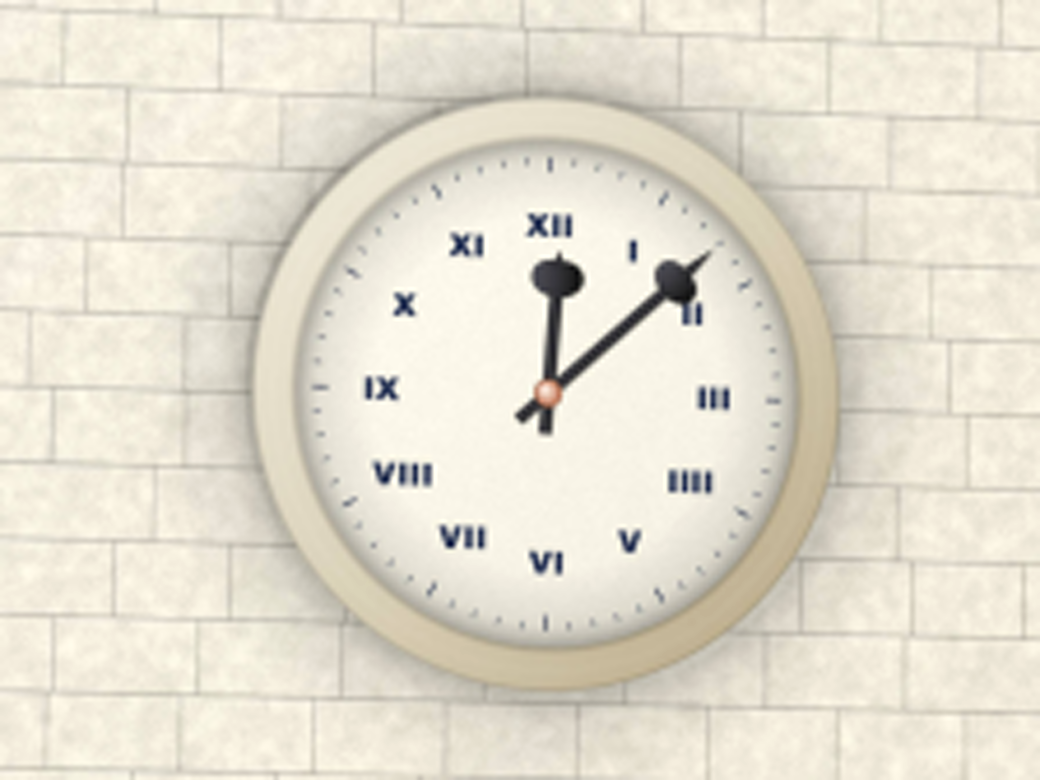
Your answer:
**12:08**
